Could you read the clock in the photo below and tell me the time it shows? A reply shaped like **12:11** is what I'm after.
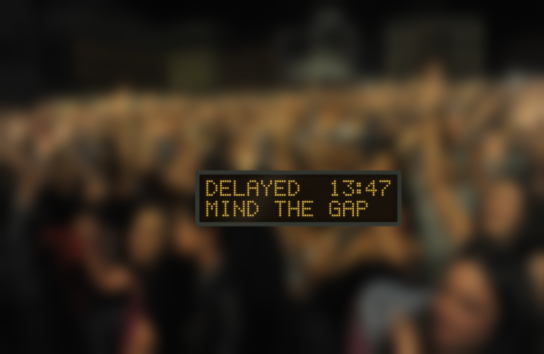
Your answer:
**13:47**
